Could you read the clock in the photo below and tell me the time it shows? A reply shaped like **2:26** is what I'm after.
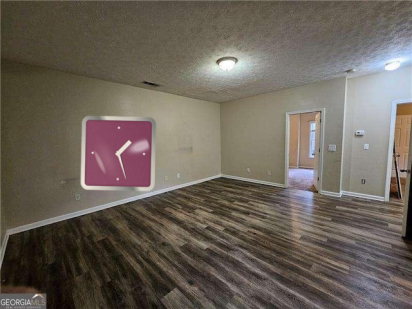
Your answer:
**1:27**
